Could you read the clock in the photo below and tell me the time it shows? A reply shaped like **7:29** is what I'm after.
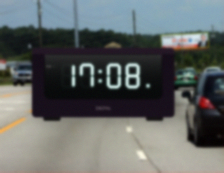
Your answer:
**17:08**
